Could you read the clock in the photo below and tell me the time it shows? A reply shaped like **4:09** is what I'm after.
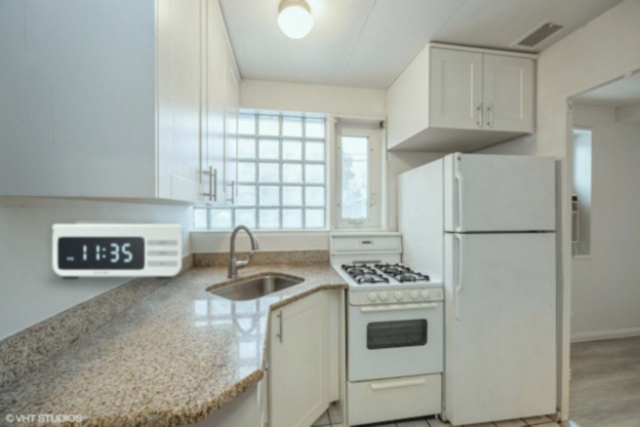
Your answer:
**11:35**
